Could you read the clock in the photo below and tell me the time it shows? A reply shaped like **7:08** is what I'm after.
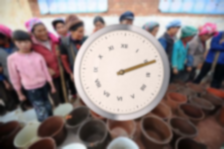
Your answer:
**2:11**
